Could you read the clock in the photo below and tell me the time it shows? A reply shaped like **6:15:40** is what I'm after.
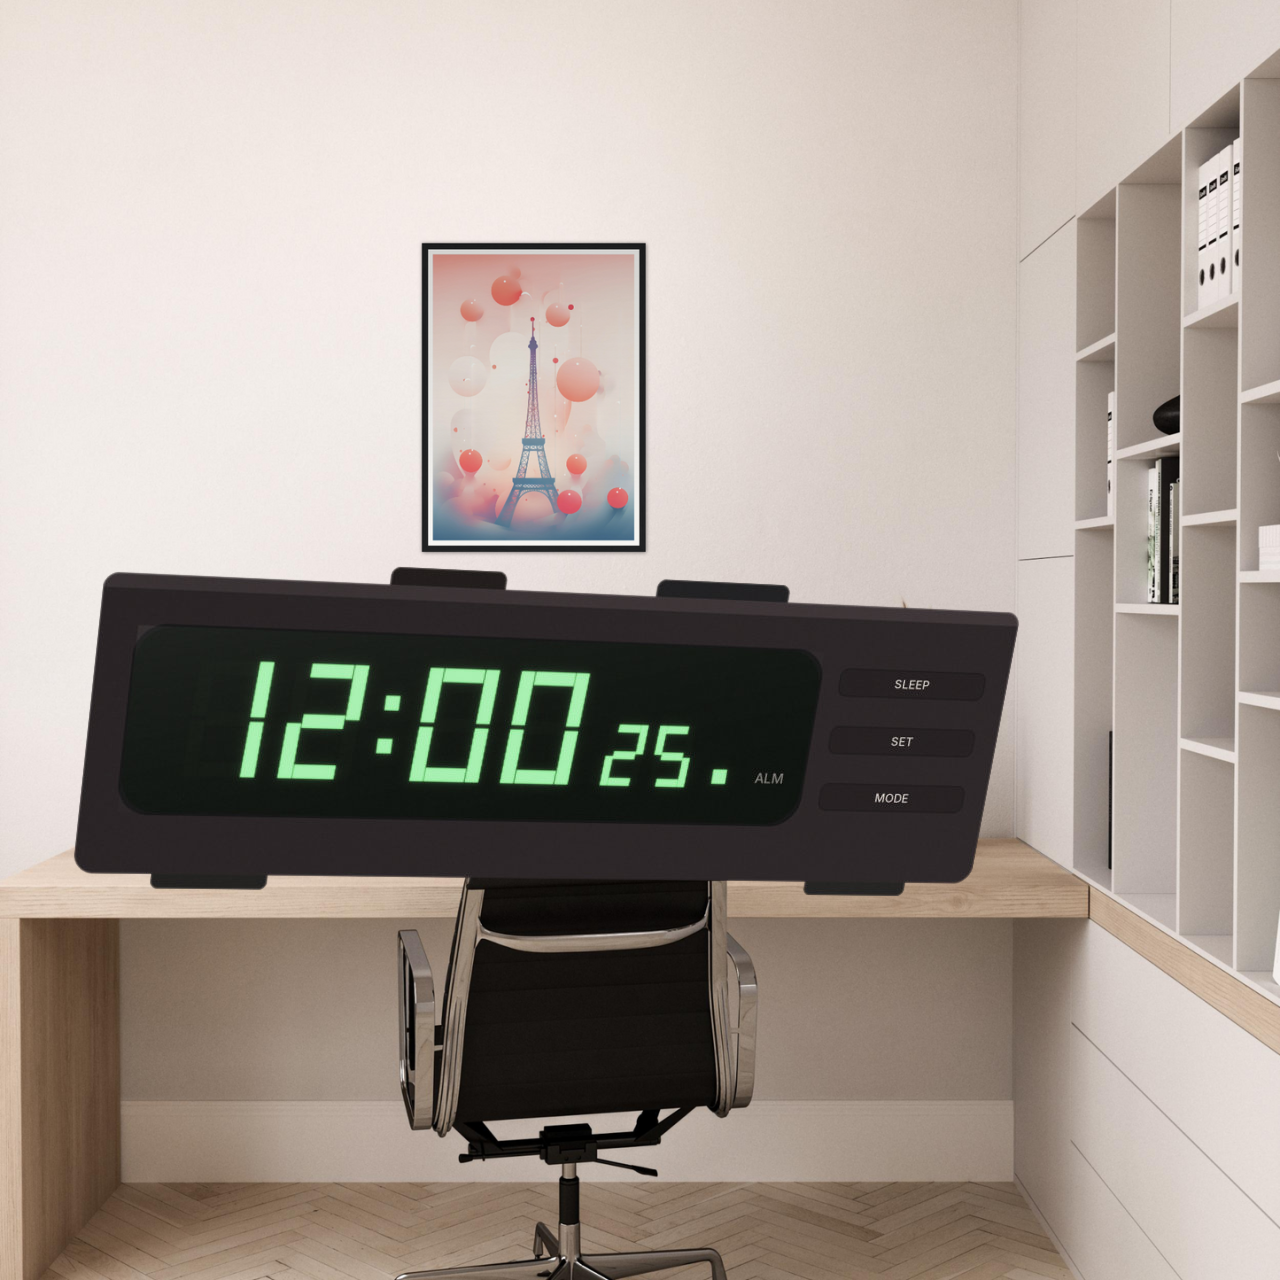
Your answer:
**12:00:25**
